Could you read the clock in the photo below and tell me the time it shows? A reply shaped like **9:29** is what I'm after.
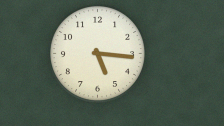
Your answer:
**5:16**
